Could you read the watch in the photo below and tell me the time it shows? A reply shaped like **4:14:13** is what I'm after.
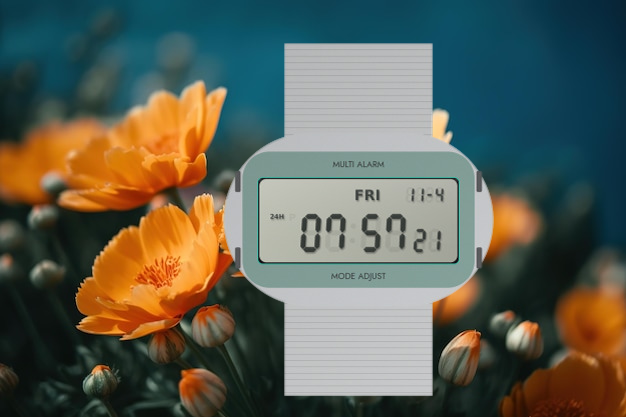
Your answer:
**7:57:21**
